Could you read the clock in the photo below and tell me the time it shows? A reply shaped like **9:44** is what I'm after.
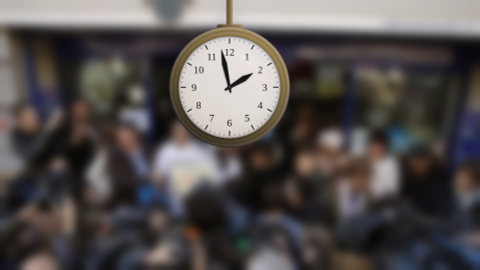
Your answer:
**1:58**
